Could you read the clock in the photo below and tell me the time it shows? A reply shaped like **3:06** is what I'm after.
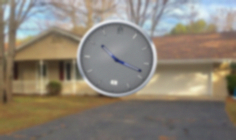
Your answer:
**10:18**
